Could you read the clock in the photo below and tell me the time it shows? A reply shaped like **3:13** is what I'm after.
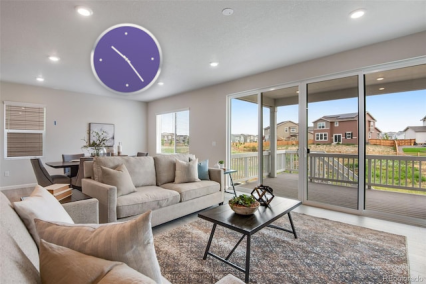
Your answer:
**10:24**
